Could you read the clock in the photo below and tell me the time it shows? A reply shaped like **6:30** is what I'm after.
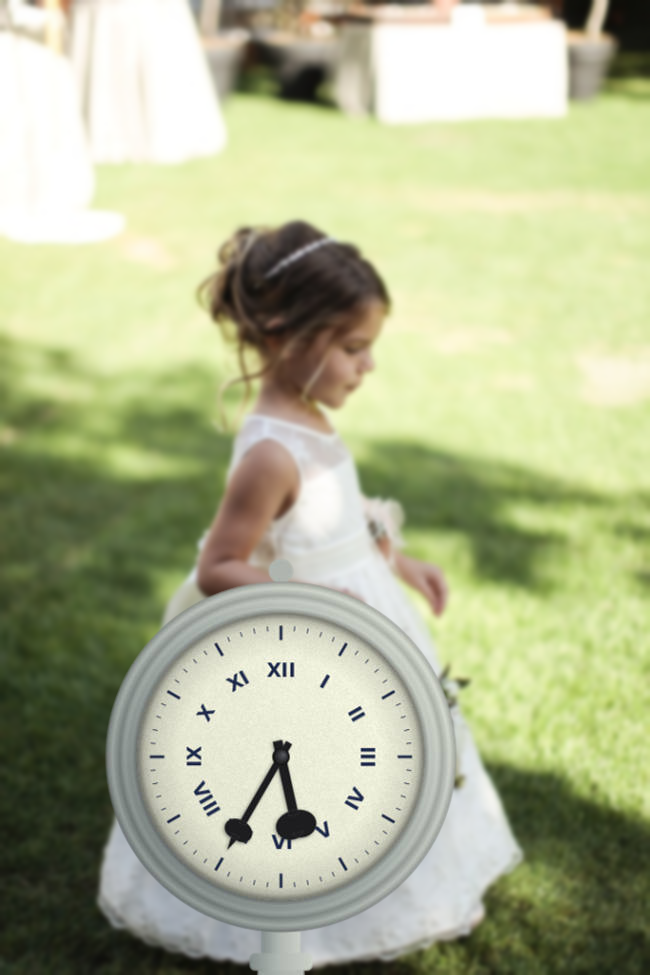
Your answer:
**5:35**
